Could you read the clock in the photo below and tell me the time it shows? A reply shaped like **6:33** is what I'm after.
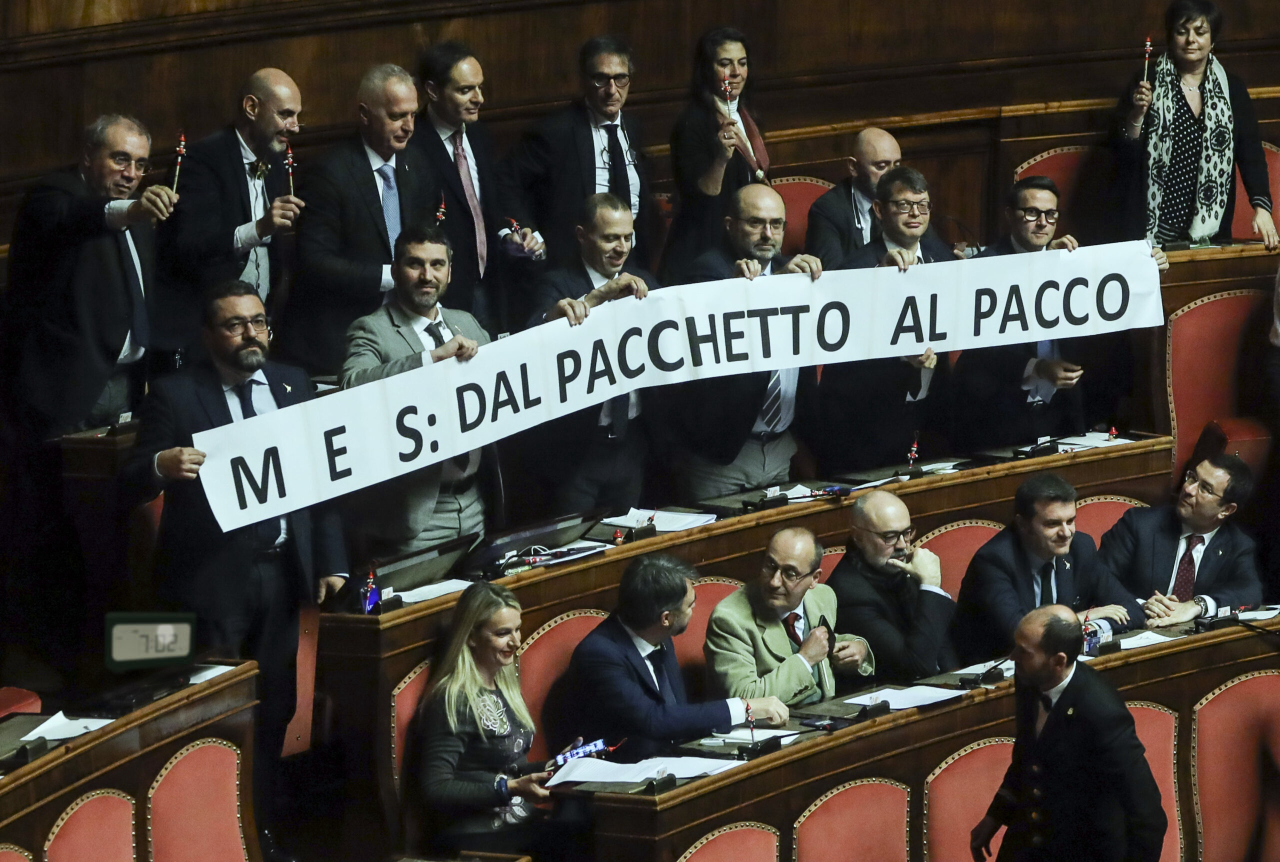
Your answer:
**7:02**
